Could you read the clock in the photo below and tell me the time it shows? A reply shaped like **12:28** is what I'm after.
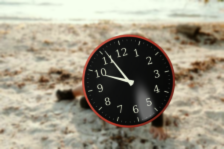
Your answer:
**9:56**
